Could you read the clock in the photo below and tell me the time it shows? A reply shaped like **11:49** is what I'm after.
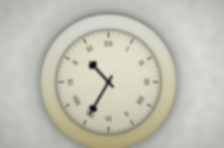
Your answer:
**10:35**
